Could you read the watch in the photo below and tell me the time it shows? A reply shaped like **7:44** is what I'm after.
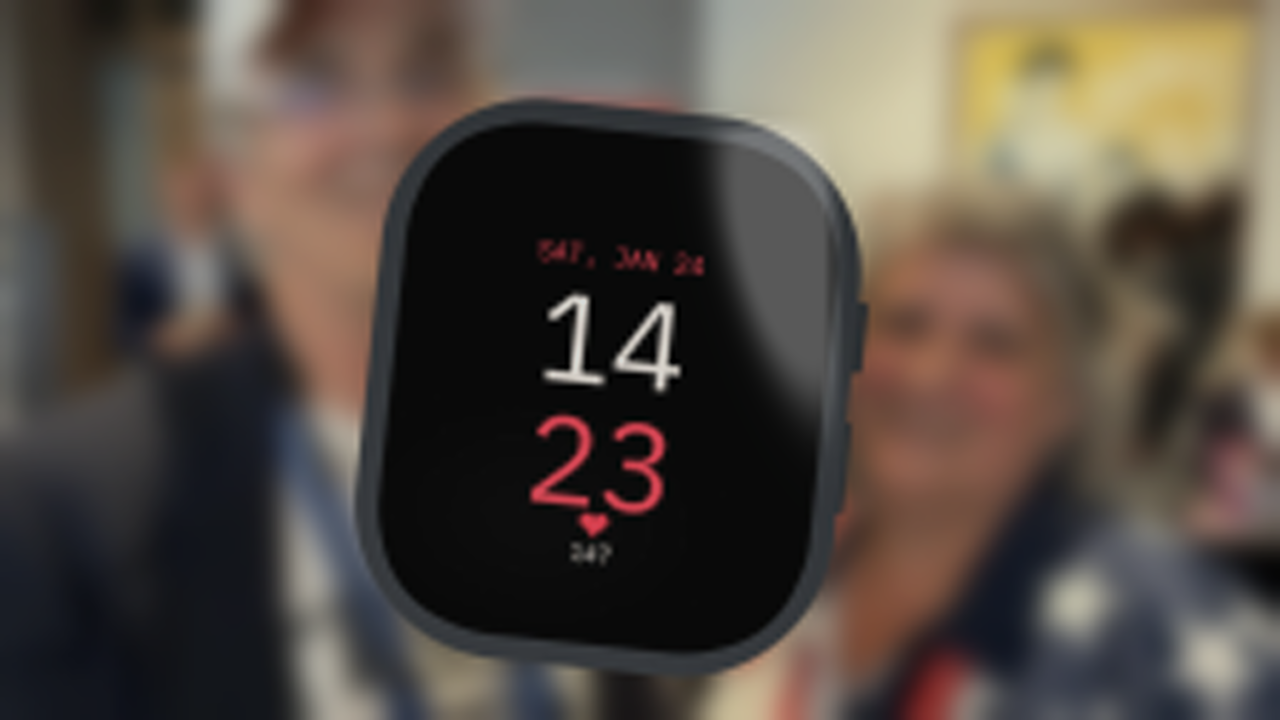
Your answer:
**14:23**
